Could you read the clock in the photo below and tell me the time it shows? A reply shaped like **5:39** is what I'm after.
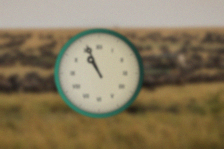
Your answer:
**10:56**
